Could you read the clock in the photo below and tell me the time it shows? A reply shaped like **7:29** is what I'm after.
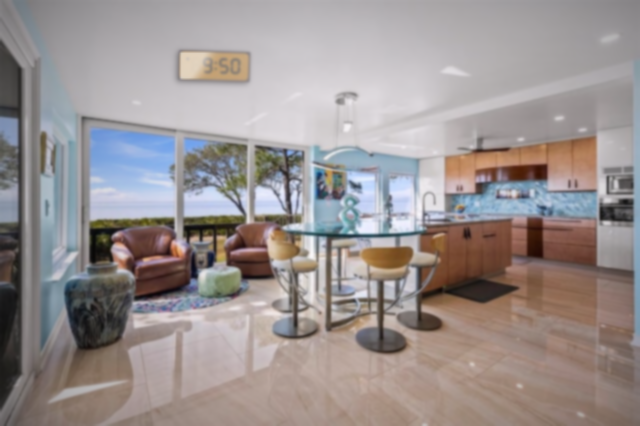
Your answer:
**9:50**
